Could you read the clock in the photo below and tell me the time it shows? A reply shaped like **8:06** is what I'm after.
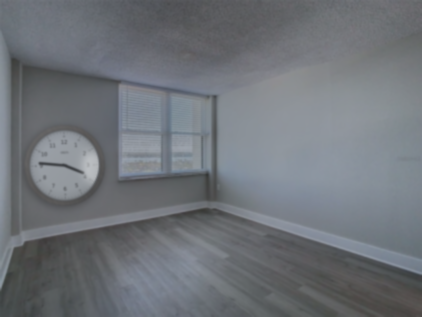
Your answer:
**3:46**
